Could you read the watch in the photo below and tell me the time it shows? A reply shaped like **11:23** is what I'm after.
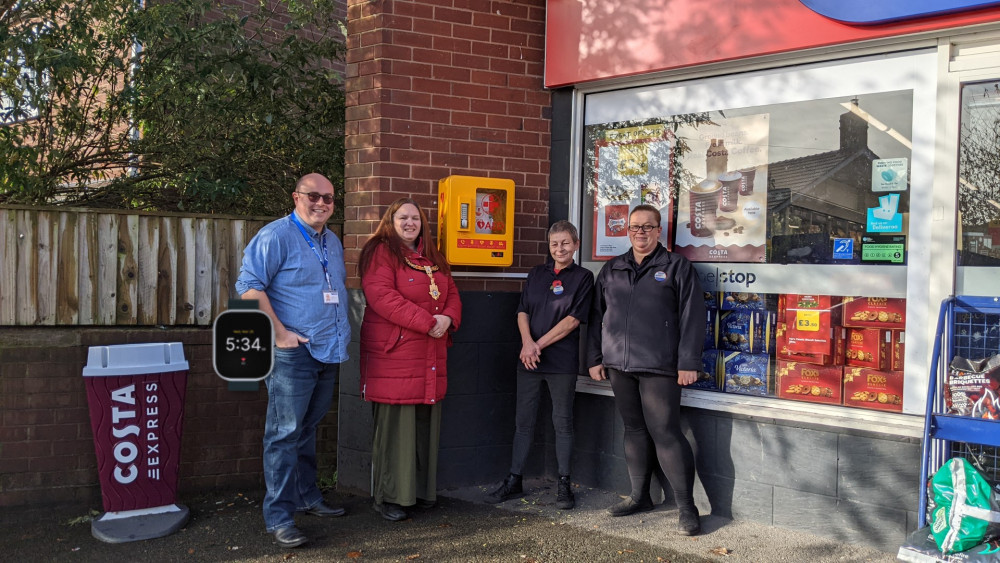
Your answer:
**5:34**
